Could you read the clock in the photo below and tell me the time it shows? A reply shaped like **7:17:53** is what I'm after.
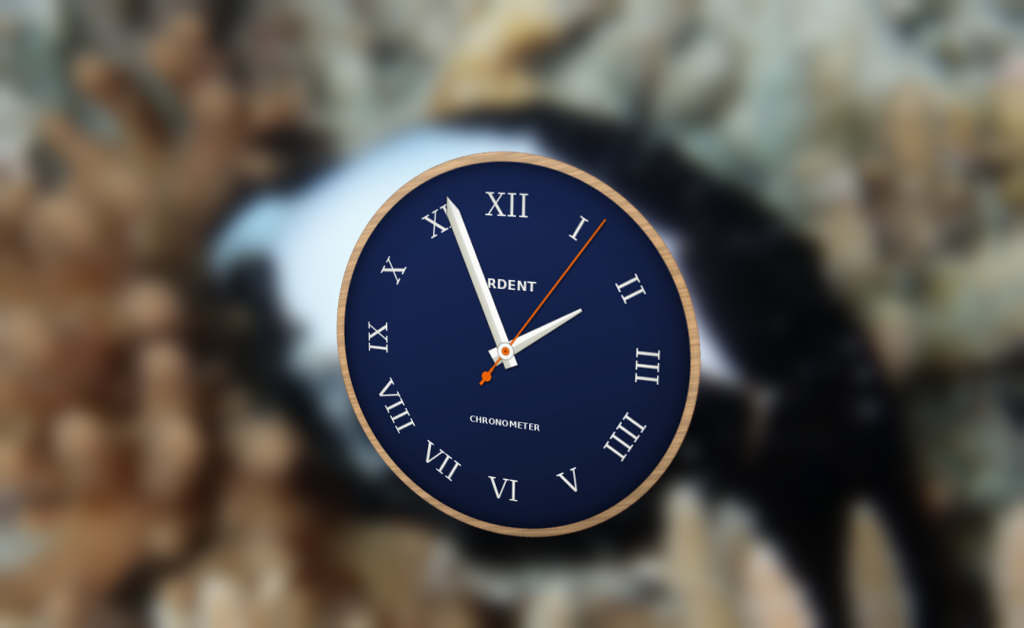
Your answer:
**1:56:06**
